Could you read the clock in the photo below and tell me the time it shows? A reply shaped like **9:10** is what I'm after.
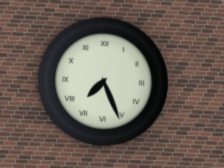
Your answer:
**7:26**
